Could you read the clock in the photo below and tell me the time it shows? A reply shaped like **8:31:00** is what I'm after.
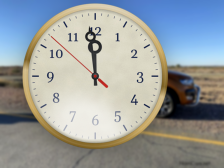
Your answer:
**11:58:52**
